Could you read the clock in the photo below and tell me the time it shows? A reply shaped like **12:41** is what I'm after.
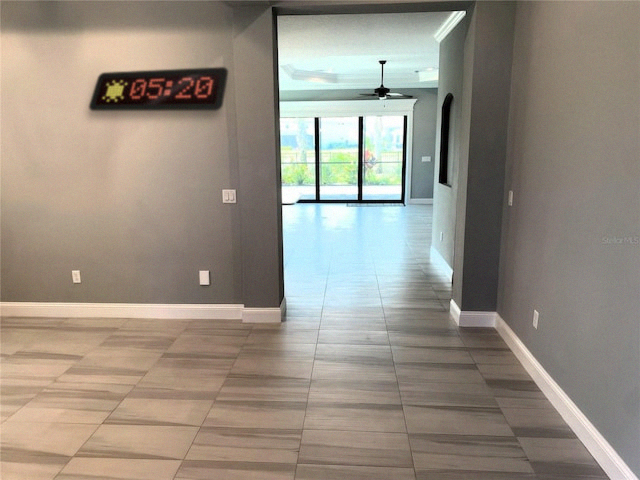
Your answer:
**5:20**
